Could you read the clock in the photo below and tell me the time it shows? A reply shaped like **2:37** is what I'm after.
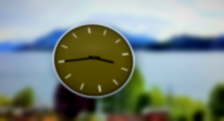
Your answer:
**3:45**
